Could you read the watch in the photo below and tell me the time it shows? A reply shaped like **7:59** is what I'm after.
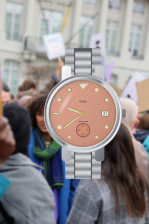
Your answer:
**9:39**
